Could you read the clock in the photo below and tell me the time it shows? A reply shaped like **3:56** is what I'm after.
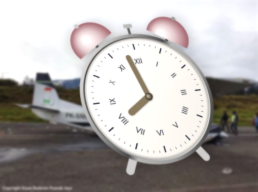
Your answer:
**7:58**
